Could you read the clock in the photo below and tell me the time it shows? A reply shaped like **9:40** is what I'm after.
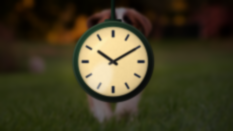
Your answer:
**10:10**
